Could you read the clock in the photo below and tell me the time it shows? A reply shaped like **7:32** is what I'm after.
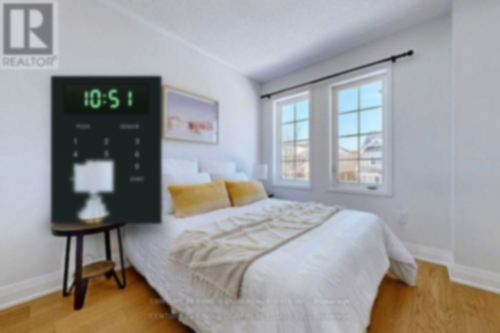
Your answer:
**10:51**
